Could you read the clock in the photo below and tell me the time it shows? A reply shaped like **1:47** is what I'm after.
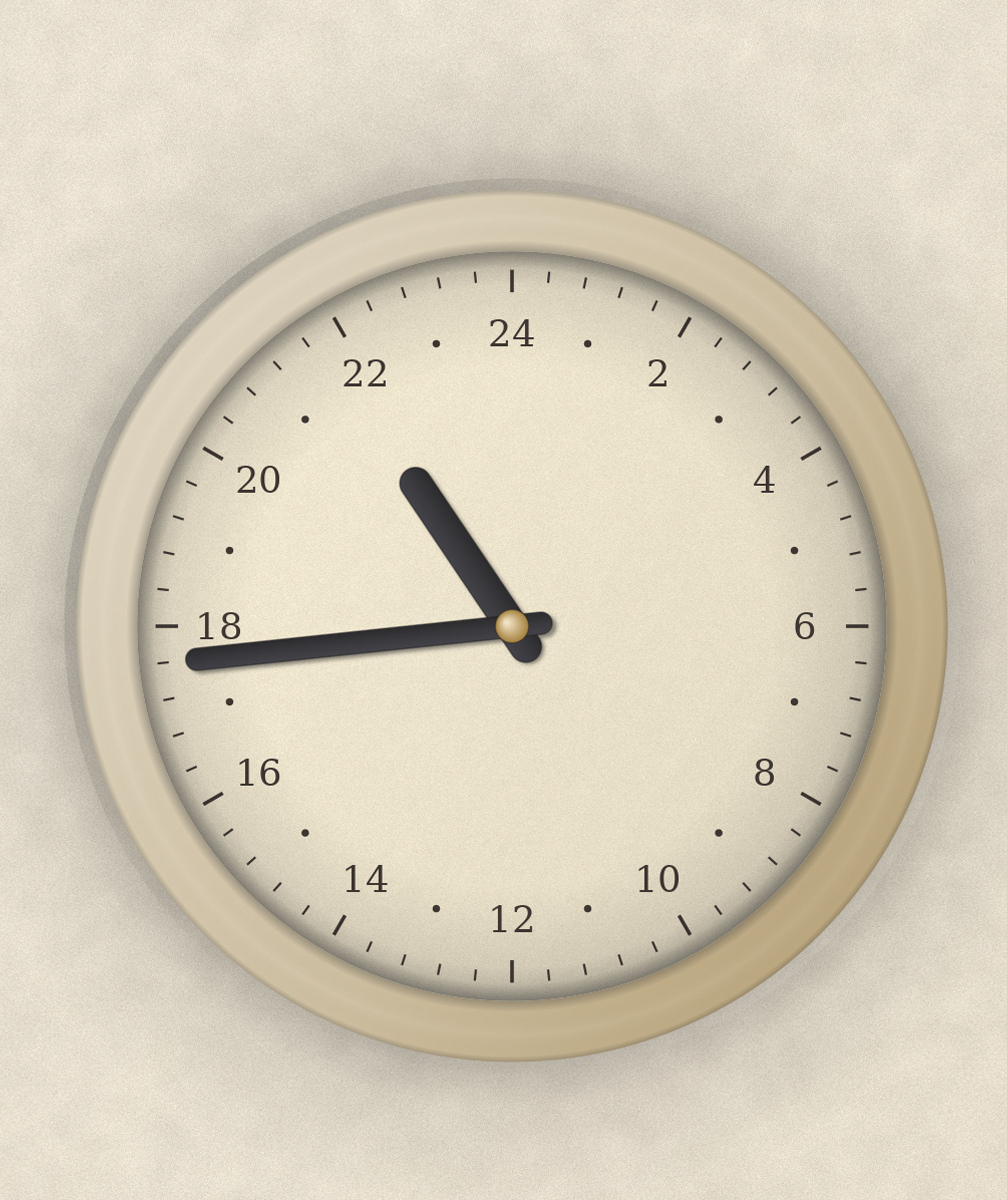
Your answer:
**21:44**
